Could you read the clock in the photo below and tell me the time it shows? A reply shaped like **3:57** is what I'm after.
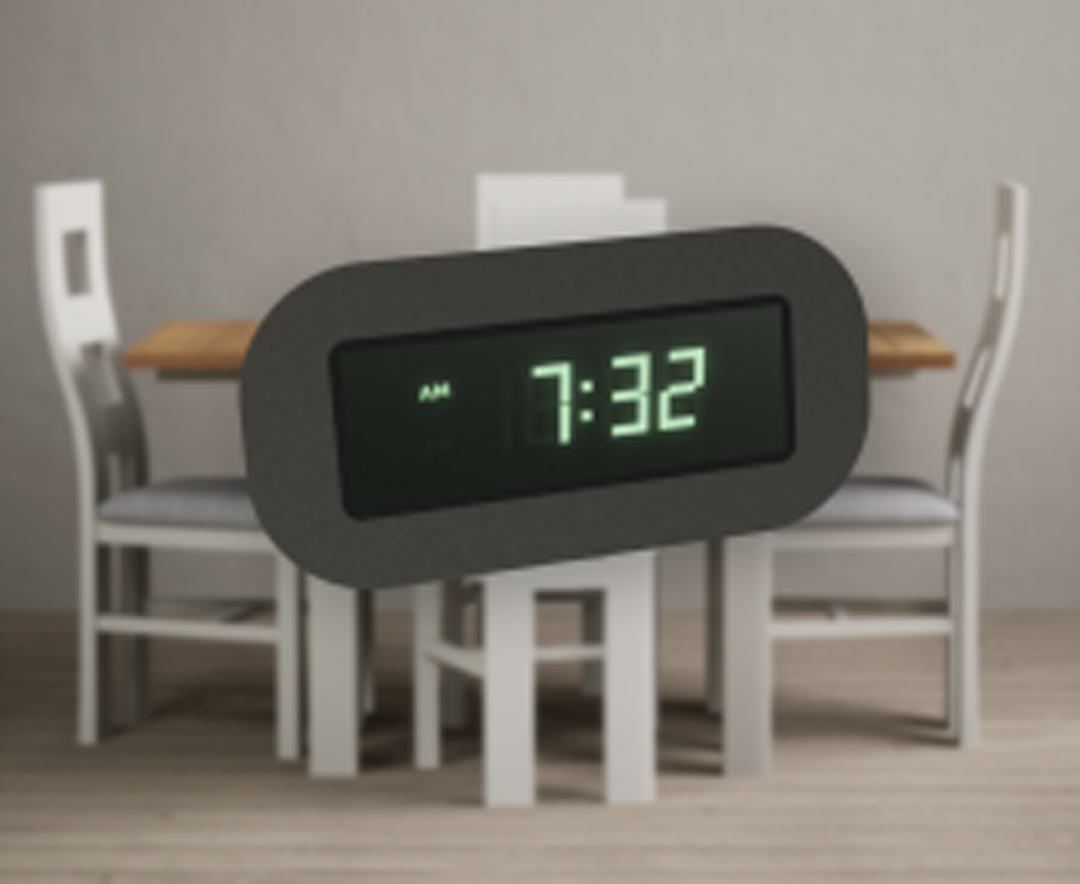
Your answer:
**7:32**
